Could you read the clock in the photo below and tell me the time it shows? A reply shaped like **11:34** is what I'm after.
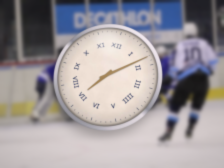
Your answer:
**7:08**
